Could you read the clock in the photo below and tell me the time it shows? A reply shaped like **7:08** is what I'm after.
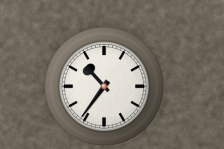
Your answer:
**10:36**
